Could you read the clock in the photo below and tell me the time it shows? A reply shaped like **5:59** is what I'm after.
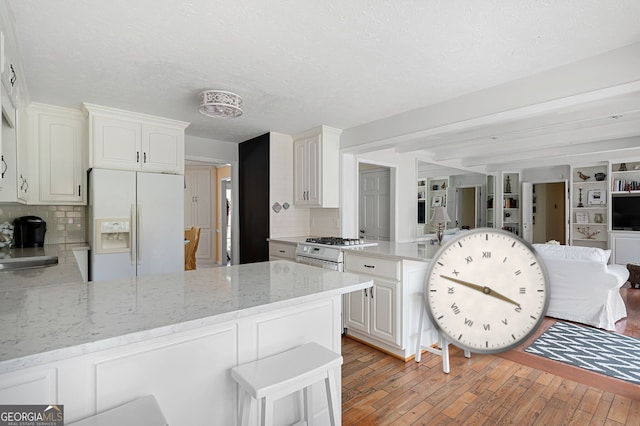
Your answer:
**3:48**
